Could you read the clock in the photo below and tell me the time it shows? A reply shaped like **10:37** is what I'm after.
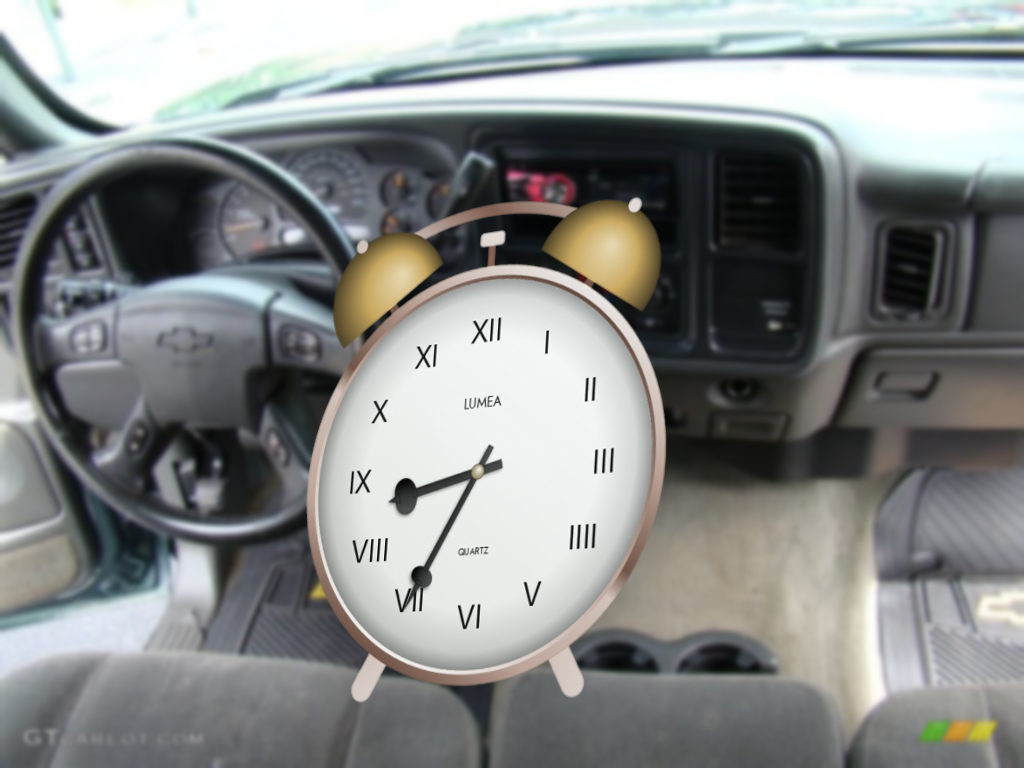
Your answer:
**8:35**
